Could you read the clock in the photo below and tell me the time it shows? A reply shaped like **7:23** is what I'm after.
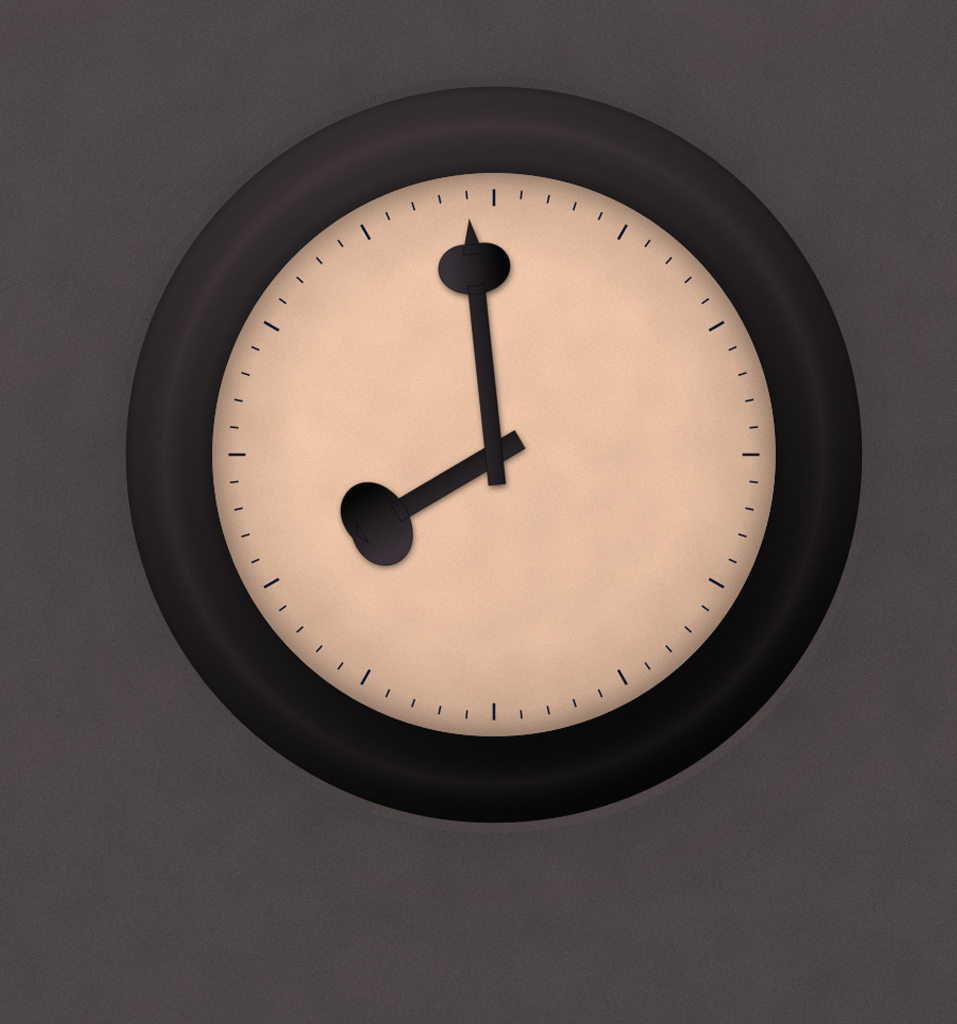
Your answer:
**7:59**
